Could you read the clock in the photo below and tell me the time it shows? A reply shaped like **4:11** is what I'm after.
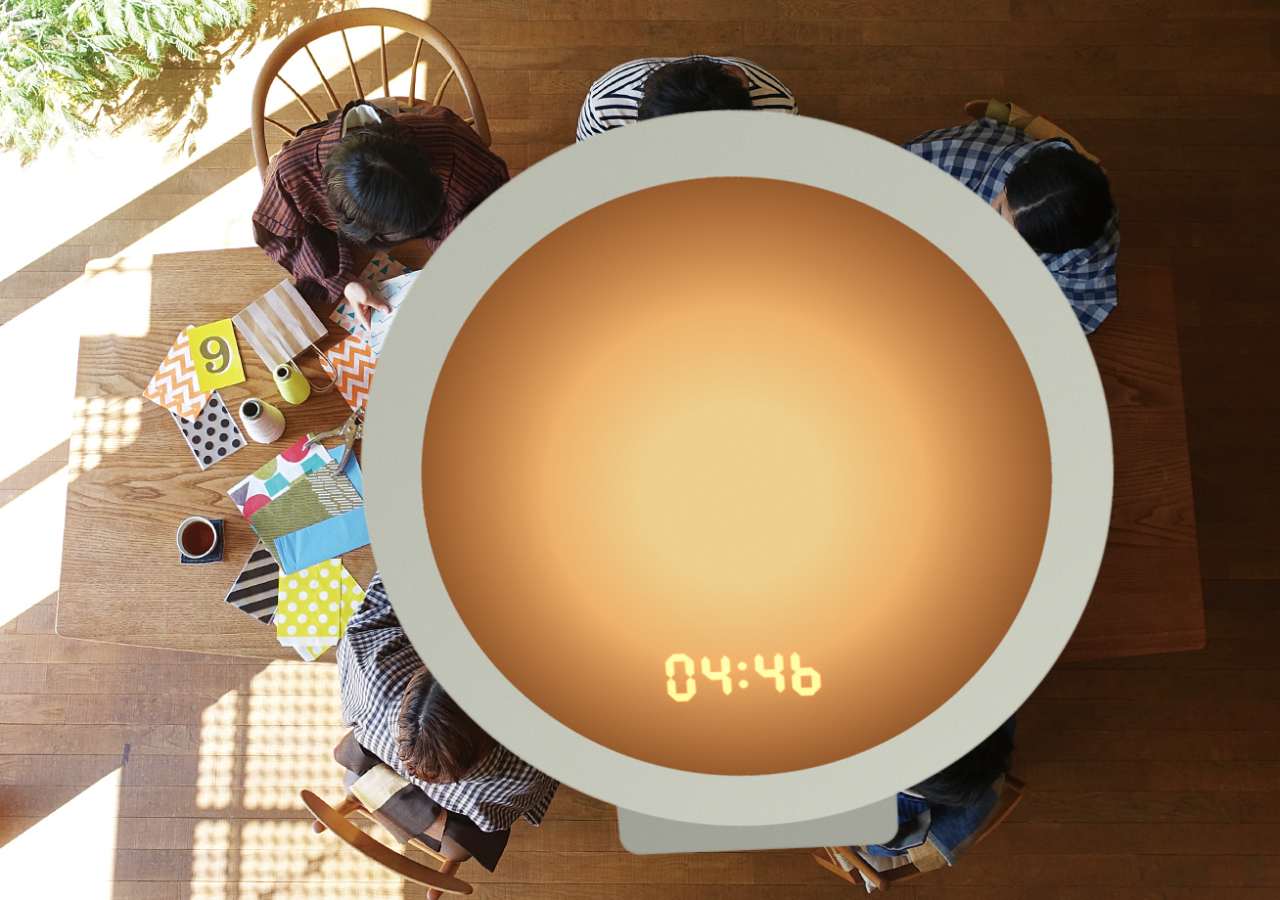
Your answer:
**4:46**
